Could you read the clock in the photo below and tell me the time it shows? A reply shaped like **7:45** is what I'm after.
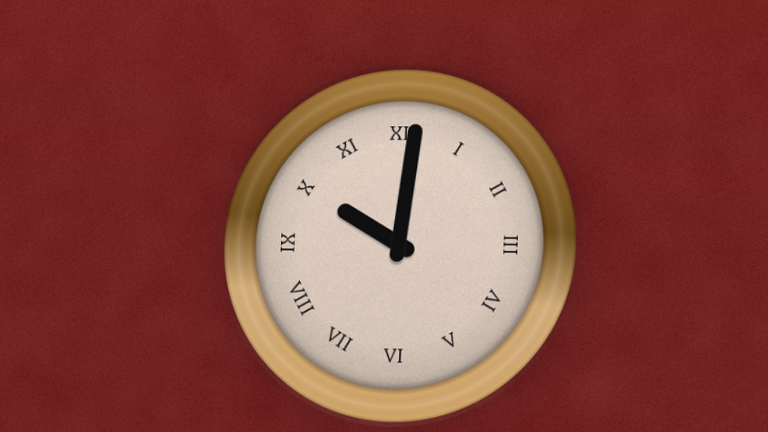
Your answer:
**10:01**
